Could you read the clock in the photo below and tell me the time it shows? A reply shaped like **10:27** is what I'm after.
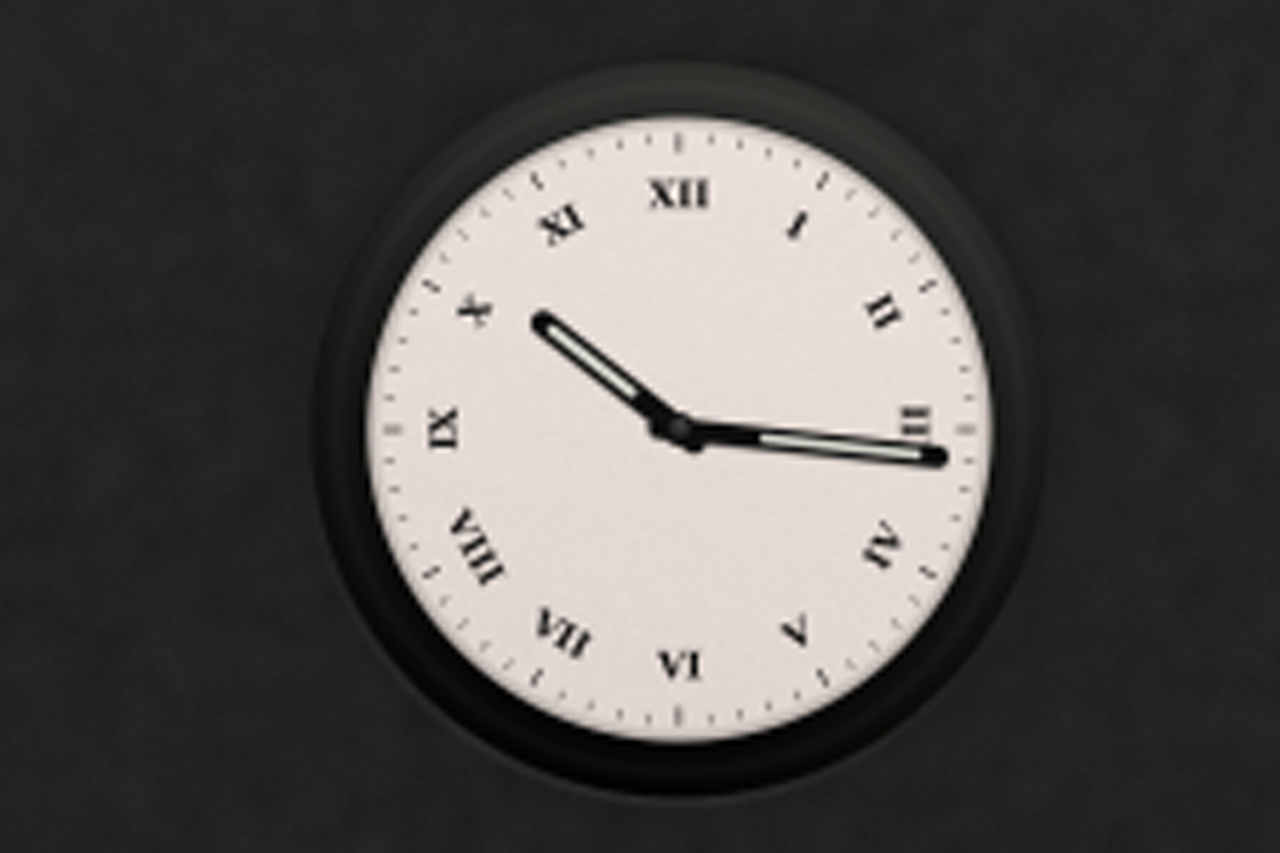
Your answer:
**10:16**
